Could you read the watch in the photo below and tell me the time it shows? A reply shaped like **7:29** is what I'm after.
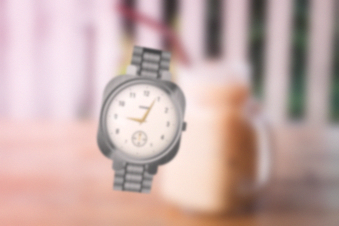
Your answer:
**9:04**
